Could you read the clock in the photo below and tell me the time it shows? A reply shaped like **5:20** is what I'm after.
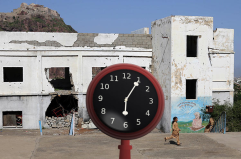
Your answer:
**6:05**
